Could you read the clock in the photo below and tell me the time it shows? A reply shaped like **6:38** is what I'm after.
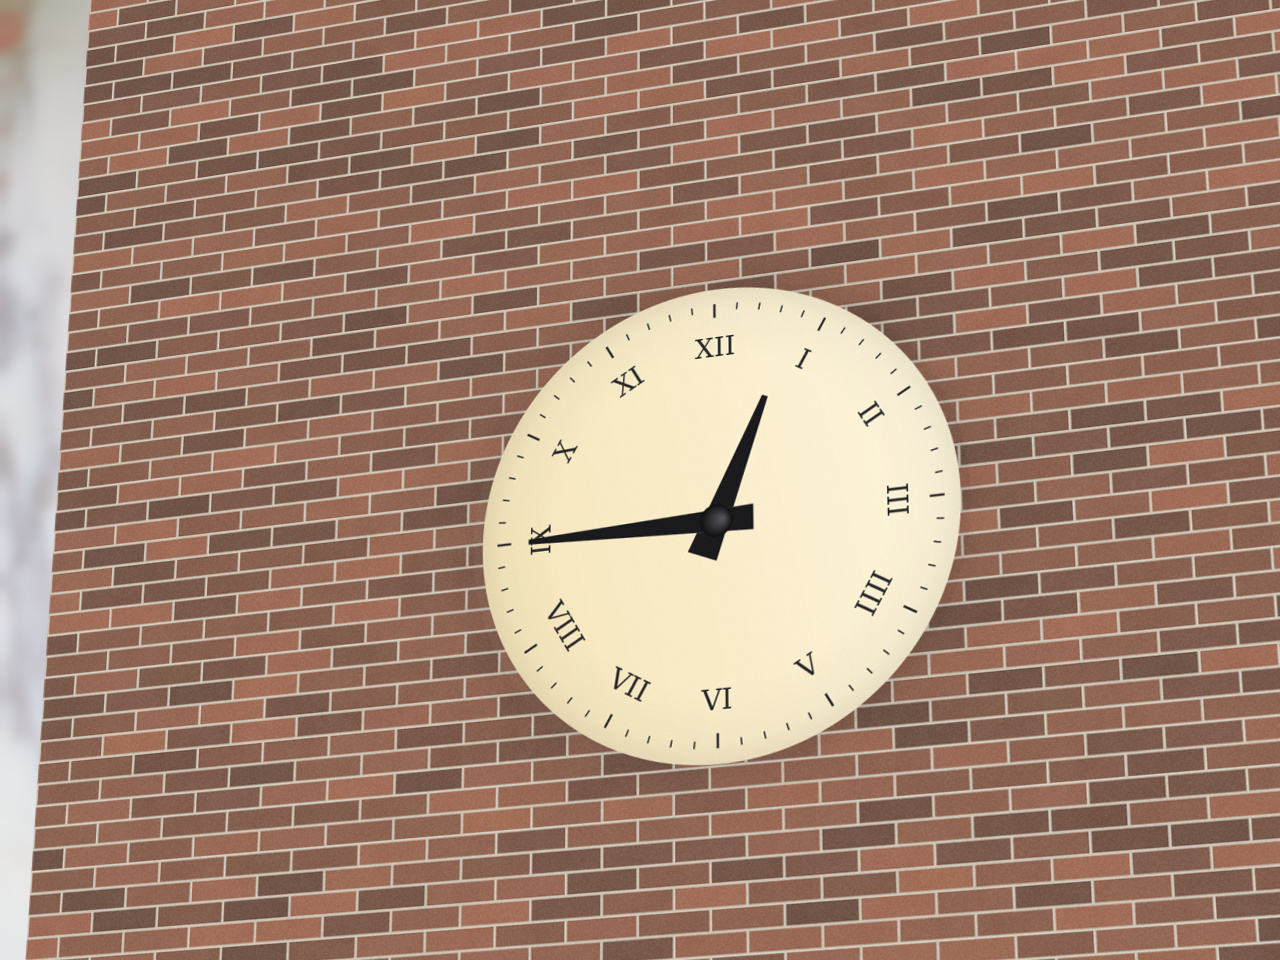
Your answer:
**12:45**
